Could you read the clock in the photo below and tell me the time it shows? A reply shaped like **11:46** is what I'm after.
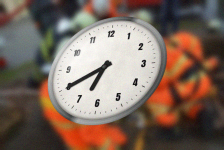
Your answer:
**6:40**
